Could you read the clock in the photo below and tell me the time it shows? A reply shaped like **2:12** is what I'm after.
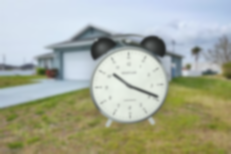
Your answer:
**10:19**
